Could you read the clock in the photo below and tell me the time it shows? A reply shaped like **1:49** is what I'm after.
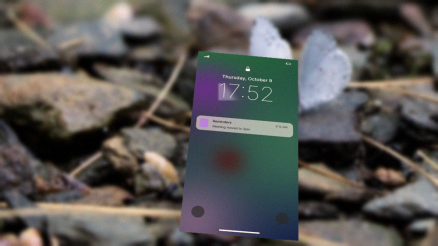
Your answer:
**17:52**
